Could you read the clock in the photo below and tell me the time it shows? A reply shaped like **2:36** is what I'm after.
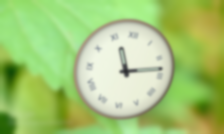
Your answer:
**11:13**
